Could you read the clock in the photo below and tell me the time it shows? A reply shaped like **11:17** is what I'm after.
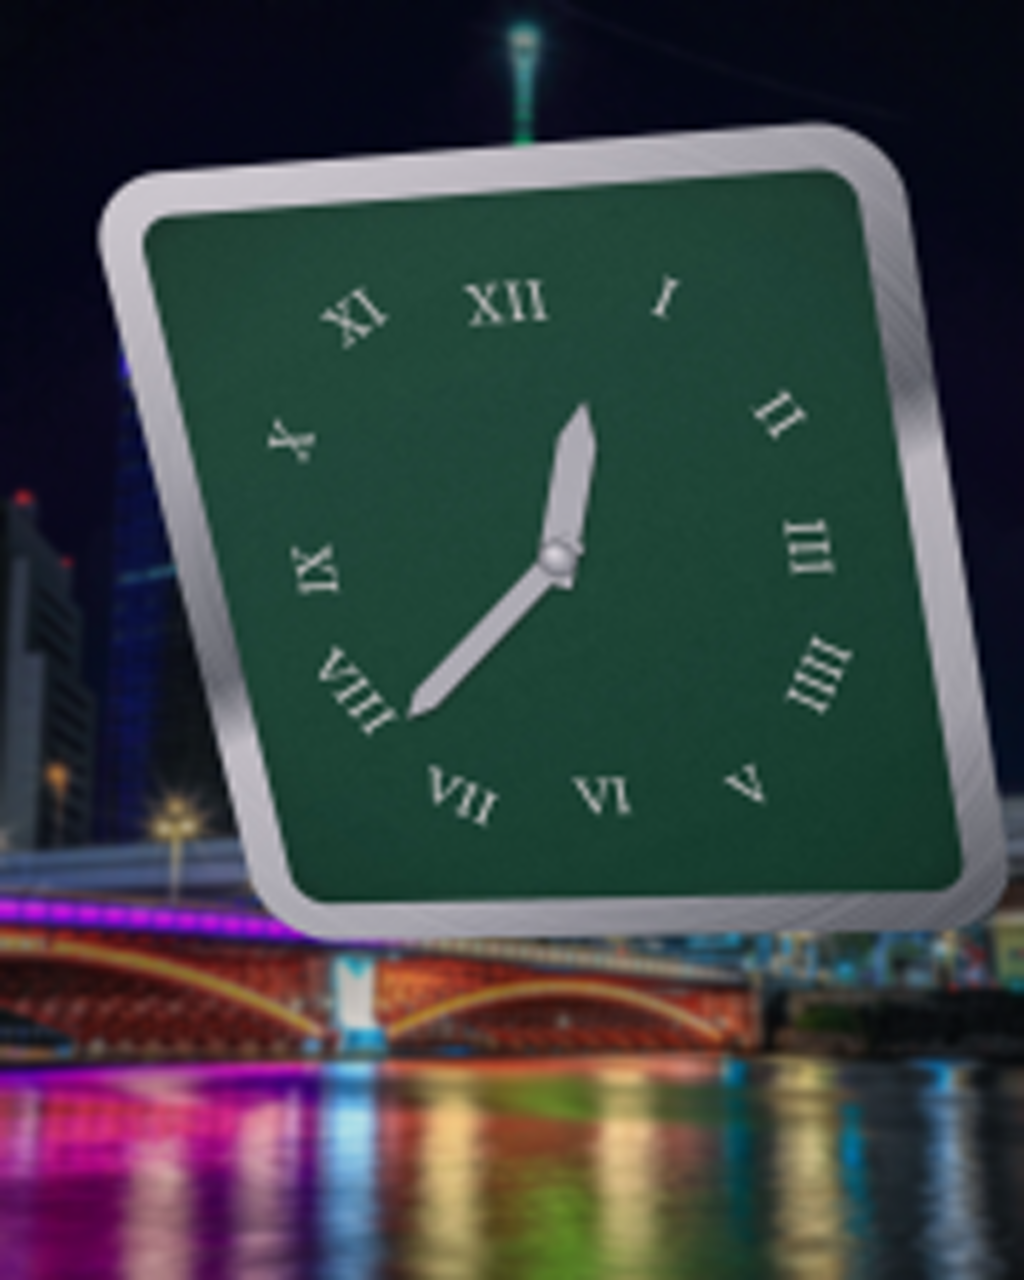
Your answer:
**12:38**
